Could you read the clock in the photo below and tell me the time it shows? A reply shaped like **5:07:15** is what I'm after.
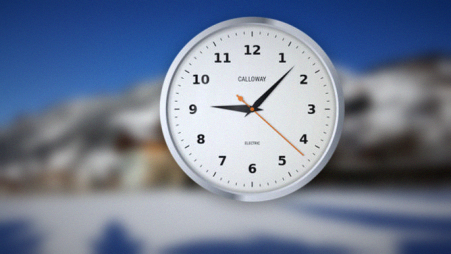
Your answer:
**9:07:22**
